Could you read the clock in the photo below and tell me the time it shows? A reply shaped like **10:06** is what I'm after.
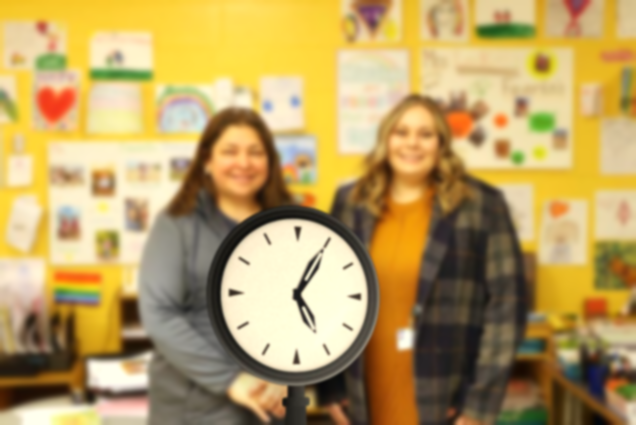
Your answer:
**5:05**
